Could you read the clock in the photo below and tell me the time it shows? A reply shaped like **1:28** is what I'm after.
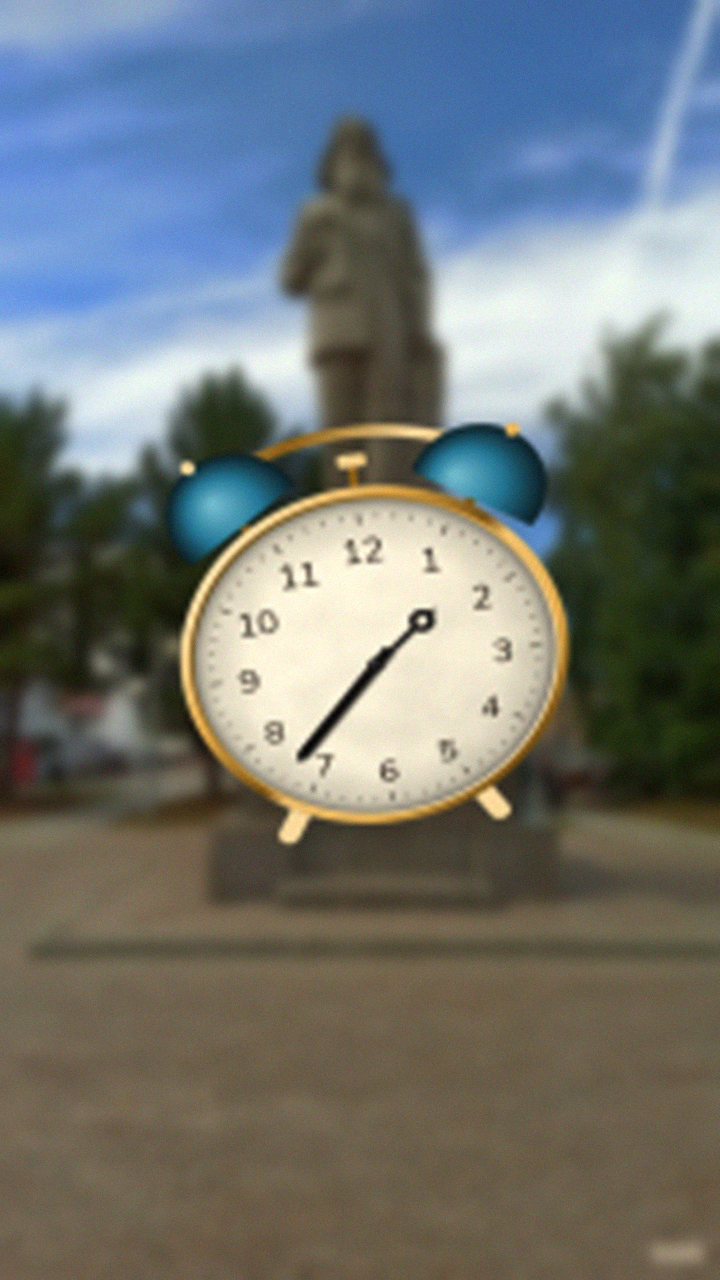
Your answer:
**1:37**
